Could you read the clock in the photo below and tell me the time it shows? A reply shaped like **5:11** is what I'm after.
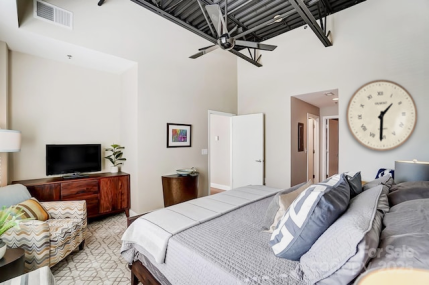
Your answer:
**1:31**
